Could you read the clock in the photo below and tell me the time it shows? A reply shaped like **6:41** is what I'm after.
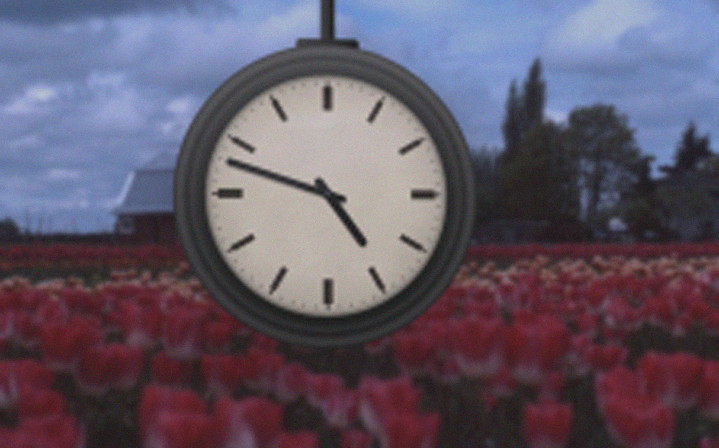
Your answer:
**4:48**
